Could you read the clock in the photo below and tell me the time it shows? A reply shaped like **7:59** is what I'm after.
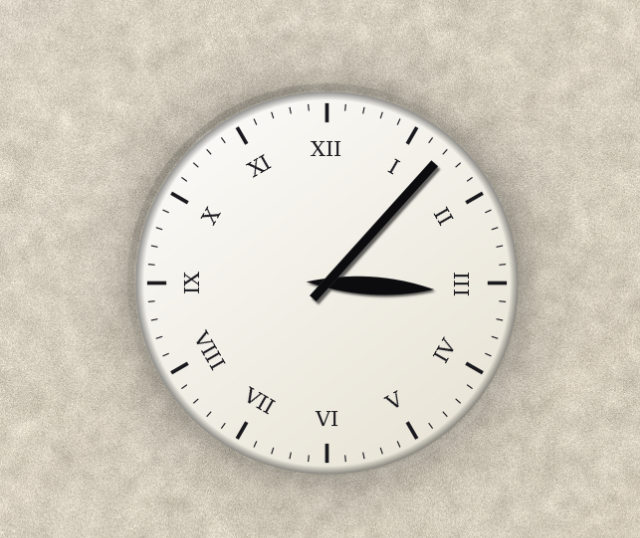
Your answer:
**3:07**
